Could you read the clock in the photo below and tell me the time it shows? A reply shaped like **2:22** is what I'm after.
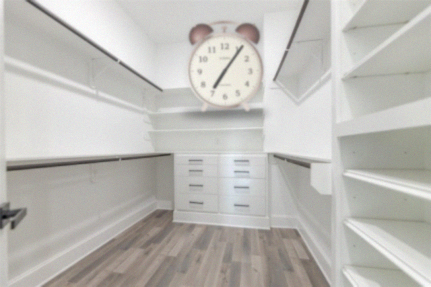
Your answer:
**7:06**
